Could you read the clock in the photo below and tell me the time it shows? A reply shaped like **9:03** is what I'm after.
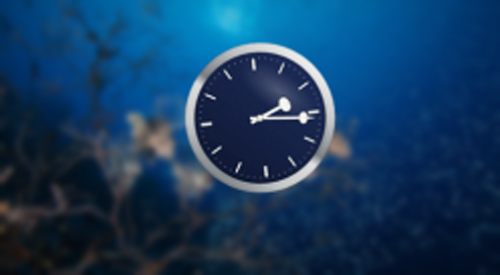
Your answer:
**2:16**
